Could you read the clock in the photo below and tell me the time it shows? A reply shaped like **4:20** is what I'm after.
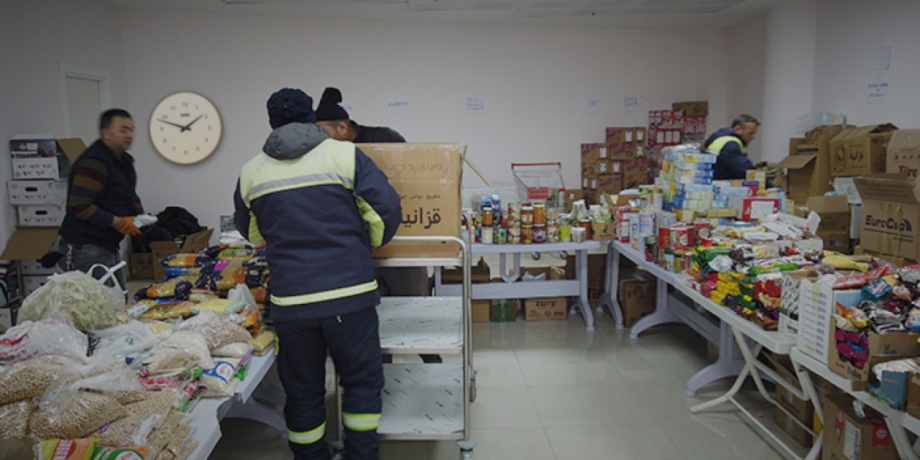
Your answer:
**1:48**
